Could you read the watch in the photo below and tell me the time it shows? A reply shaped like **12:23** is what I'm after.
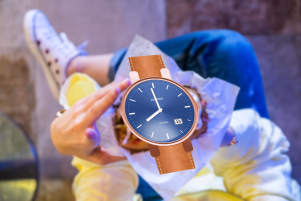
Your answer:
**7:59**
